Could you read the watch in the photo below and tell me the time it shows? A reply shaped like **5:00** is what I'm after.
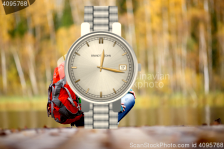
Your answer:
**12:17**
